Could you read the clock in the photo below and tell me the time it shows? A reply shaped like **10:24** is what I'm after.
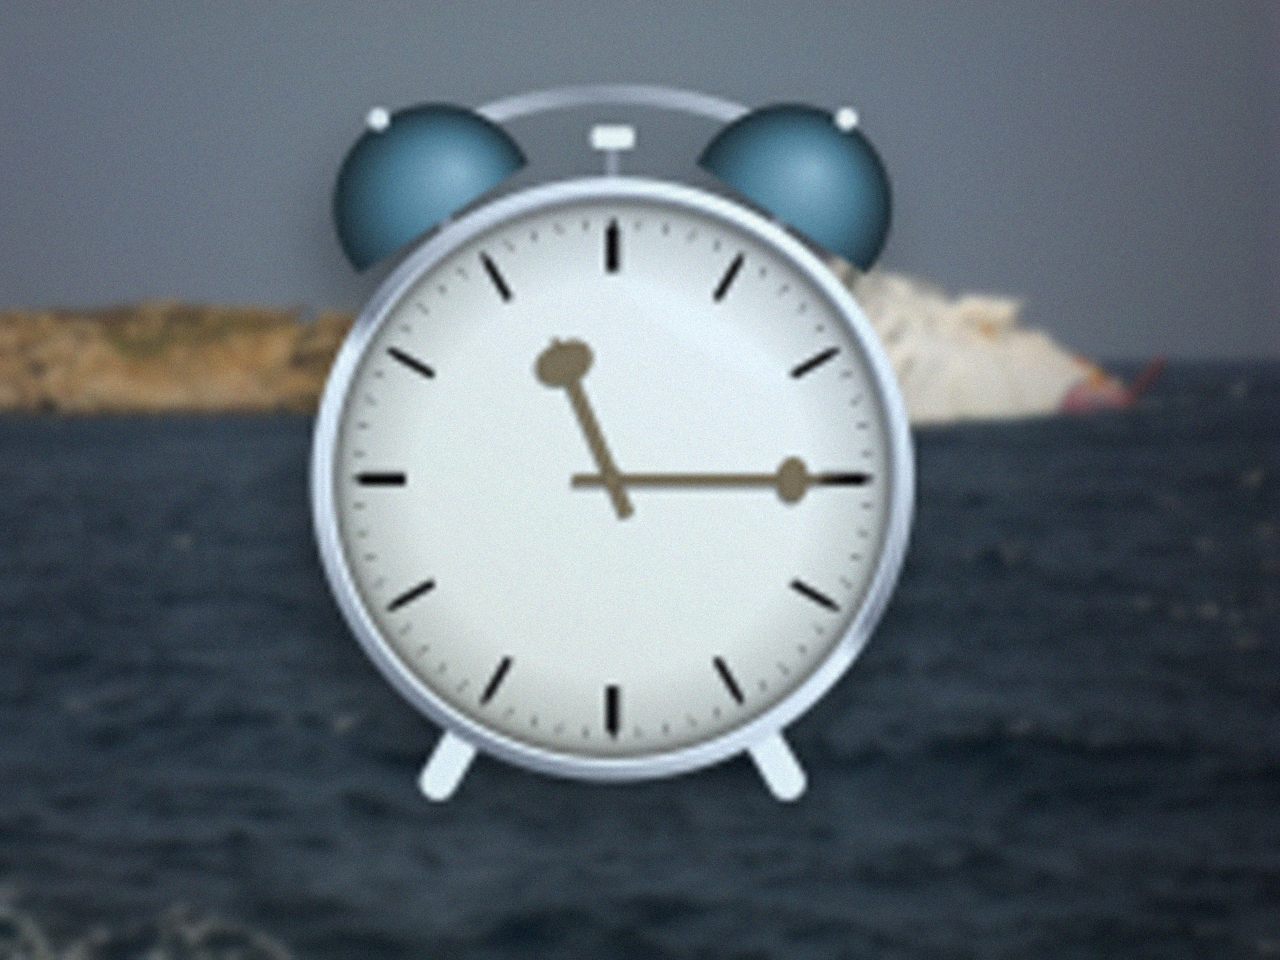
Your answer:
**11:15**
